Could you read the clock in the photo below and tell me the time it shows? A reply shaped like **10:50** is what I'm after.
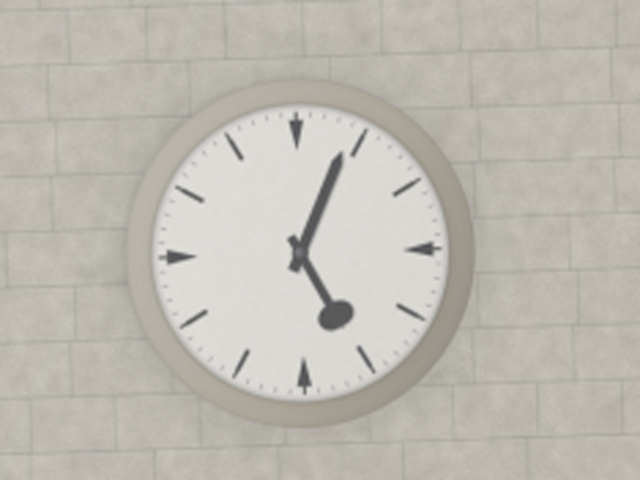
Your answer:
**5:04**
